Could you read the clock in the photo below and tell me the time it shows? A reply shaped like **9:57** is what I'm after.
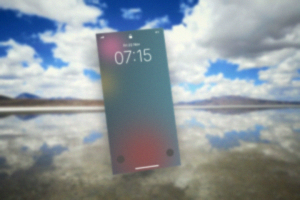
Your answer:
**7:15**
